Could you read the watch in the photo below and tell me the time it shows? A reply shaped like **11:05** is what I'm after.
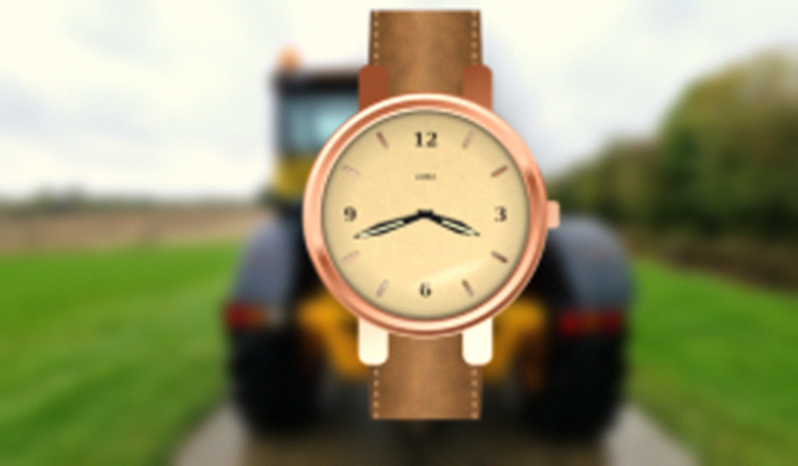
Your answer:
**3:42**
